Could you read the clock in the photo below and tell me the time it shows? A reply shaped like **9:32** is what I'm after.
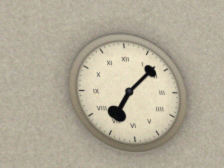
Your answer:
**7:08**
